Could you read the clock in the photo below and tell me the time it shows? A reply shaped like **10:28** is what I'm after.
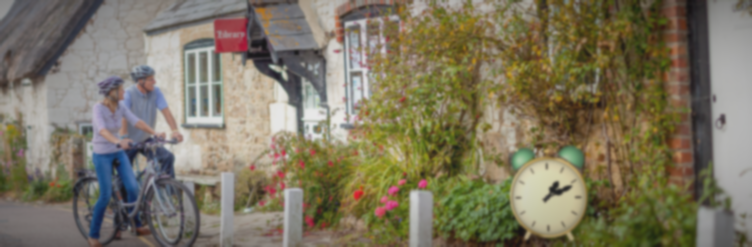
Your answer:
**1:11**
